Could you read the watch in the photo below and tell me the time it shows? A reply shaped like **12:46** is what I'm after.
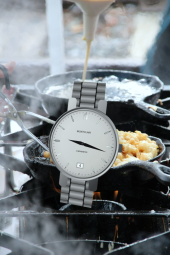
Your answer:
**9:17**
